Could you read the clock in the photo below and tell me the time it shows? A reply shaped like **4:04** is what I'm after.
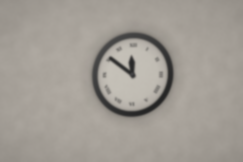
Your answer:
**11:51**
